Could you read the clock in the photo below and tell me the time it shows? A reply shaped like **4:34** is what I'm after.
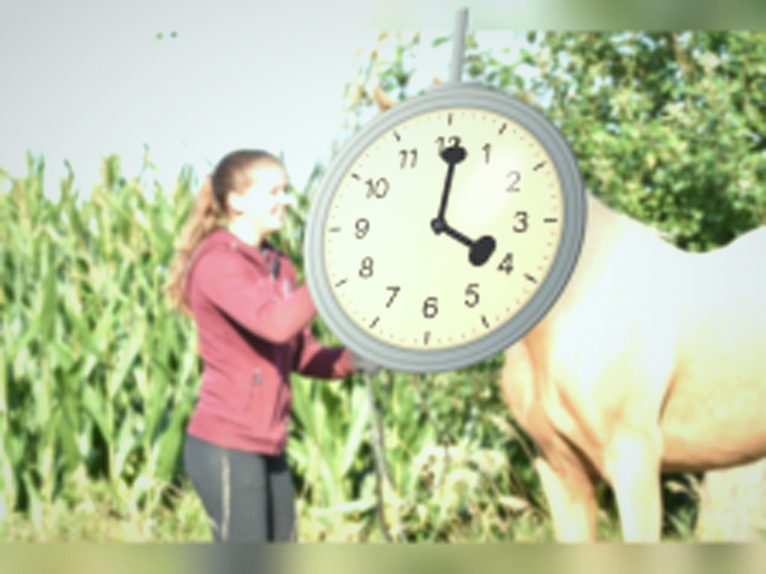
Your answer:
**4:01**
